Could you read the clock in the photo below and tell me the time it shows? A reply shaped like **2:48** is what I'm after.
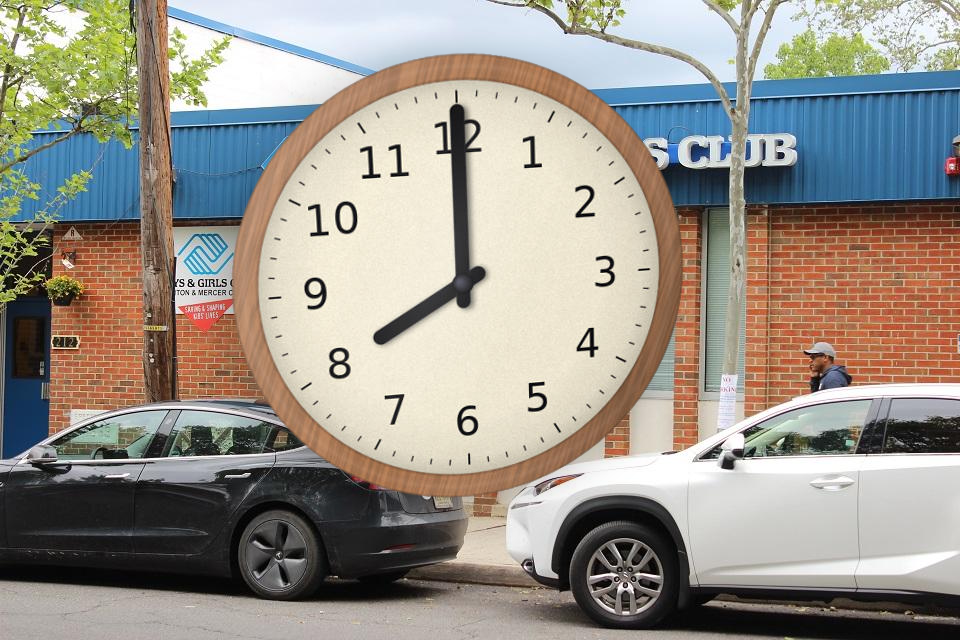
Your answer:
**8:00**
